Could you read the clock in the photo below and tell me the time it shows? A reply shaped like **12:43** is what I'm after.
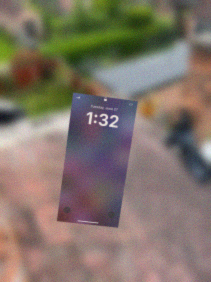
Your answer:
**1:32**
